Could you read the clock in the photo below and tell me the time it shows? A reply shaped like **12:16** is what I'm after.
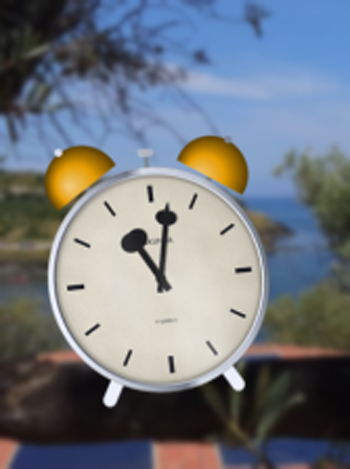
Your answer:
**11:02**
